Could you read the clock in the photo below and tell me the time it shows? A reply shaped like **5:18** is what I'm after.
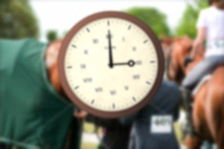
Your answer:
**3:00**
